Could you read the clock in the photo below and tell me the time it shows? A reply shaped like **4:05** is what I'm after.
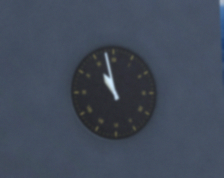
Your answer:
**10:58**
